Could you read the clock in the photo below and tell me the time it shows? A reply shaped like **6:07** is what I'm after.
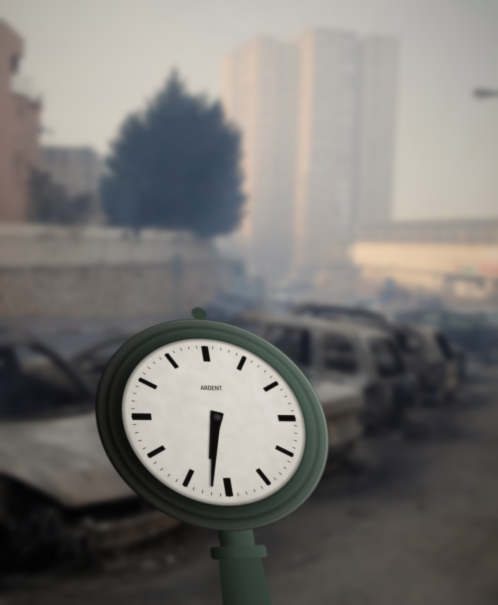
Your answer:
**6:32**
